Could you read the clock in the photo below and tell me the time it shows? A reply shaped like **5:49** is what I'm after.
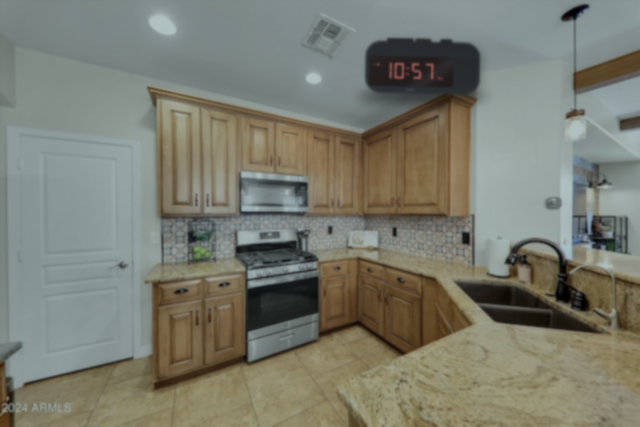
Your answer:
**10:57**
